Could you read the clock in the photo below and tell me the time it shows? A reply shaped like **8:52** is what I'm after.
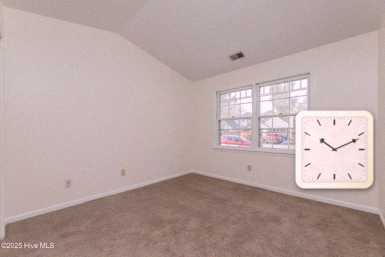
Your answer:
**10:11**
